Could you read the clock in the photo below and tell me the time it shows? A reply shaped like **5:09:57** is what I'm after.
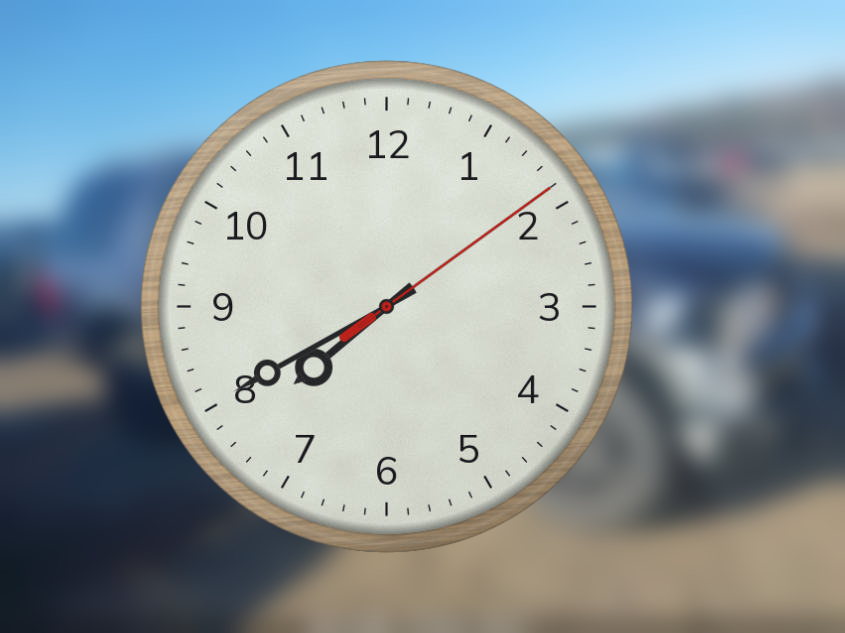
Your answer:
**7:40:09**
